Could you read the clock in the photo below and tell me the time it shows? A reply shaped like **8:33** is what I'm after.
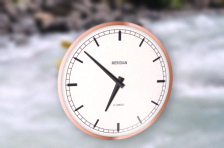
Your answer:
**6:52**
